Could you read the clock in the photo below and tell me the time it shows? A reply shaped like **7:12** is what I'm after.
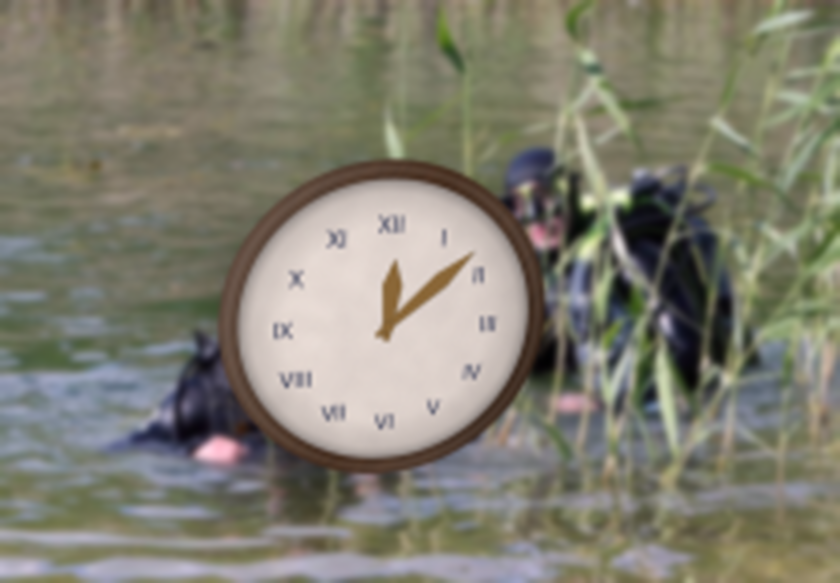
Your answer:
**12:08**
